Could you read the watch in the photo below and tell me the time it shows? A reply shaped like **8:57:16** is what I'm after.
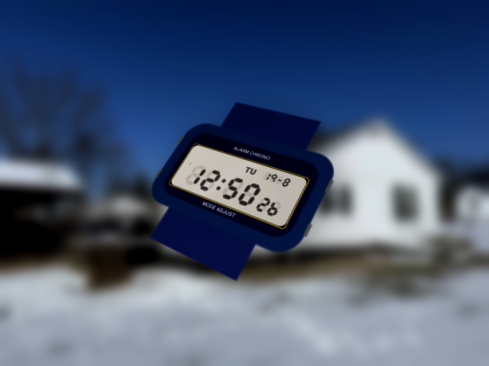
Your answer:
**12:50:26**
